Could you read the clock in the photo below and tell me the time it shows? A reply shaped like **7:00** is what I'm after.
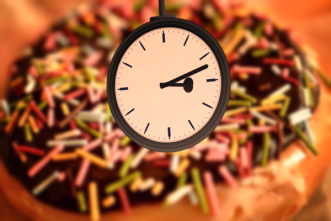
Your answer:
**3:12**
